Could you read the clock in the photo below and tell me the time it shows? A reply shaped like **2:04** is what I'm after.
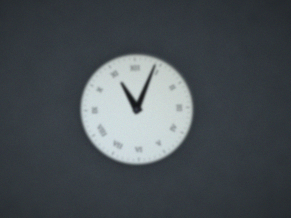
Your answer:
**11:04**
